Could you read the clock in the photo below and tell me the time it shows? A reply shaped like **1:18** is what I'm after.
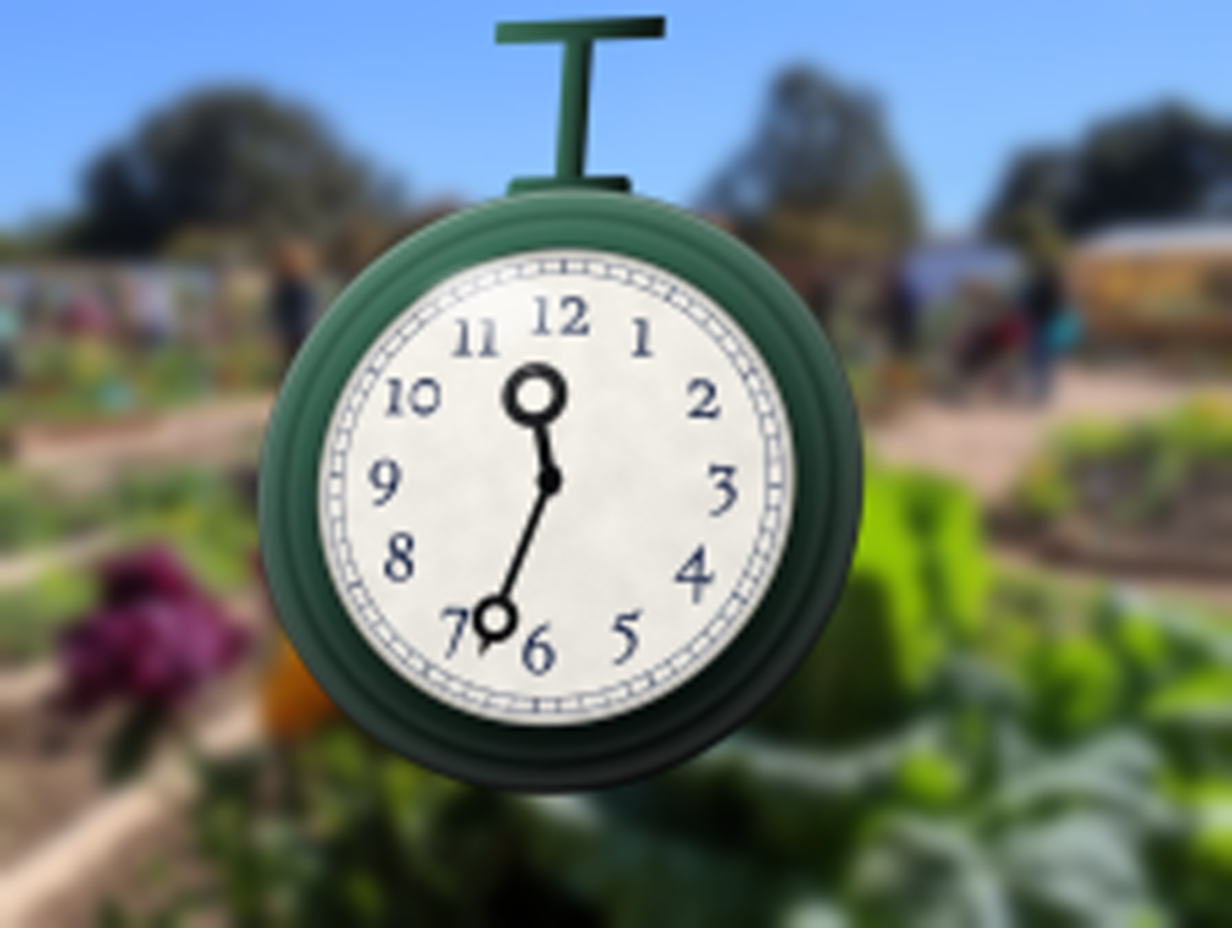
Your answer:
**11:33**
